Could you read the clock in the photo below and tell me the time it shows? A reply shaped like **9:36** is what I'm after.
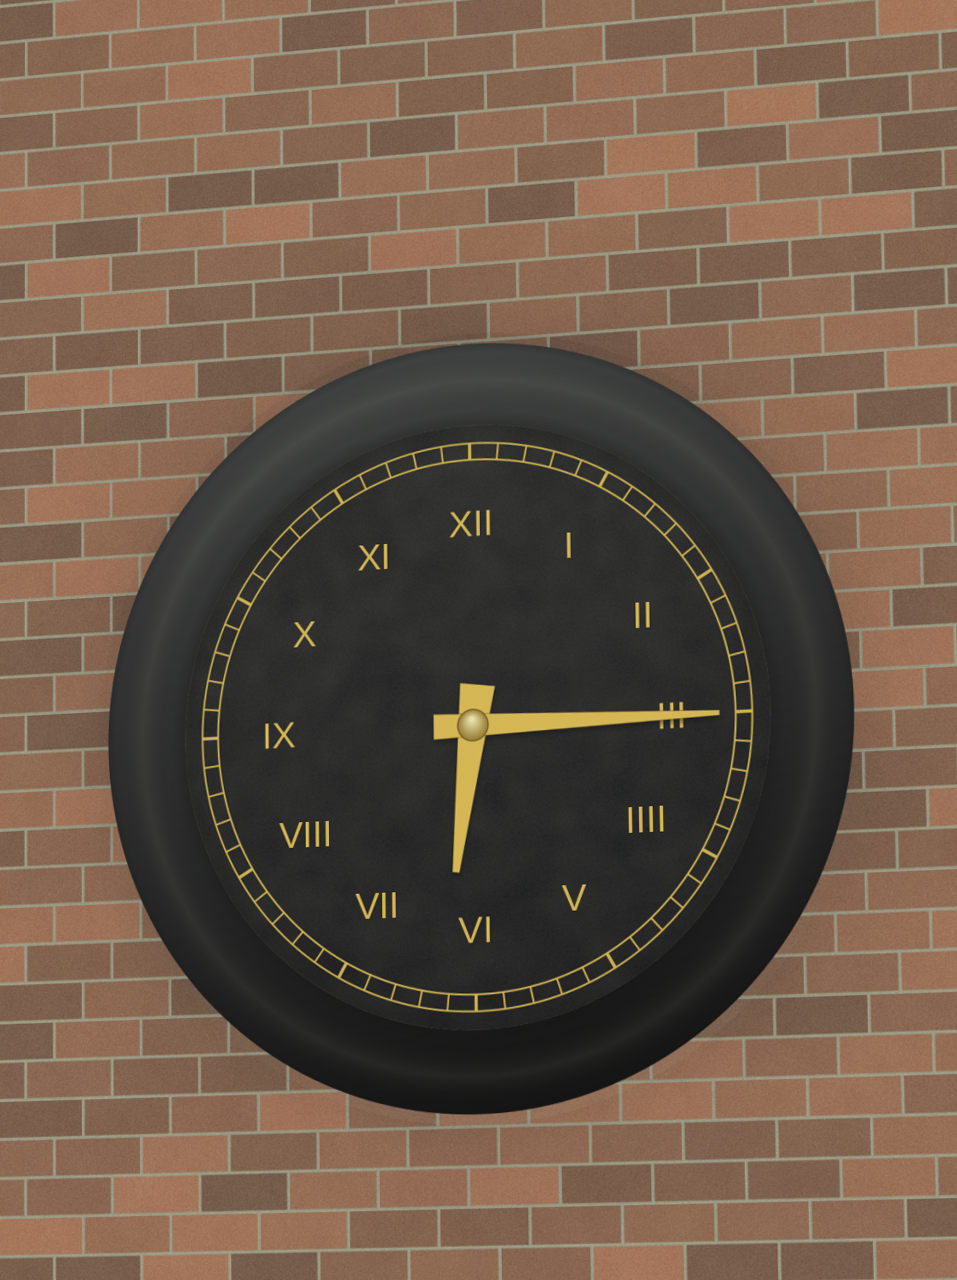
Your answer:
**6:15**
